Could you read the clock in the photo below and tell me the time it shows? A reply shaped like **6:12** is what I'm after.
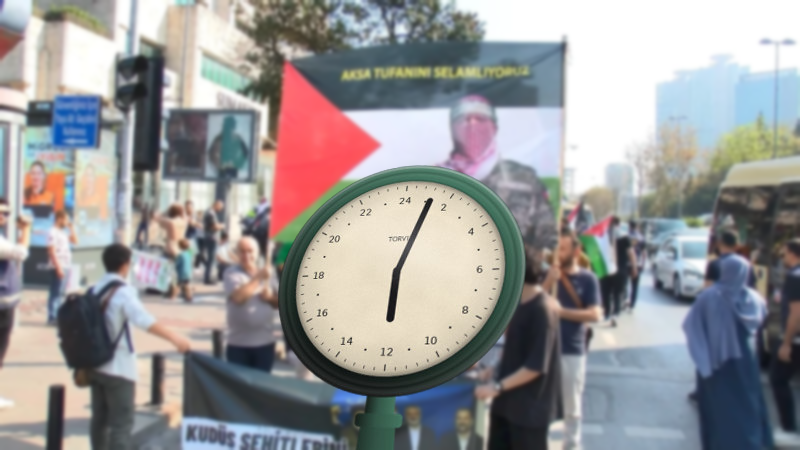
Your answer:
**12:03**
